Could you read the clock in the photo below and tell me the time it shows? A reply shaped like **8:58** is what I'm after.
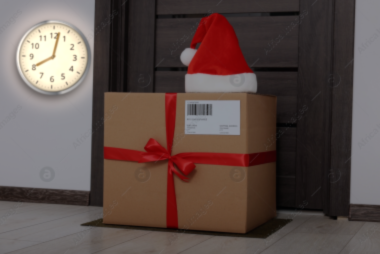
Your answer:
**8:02**
